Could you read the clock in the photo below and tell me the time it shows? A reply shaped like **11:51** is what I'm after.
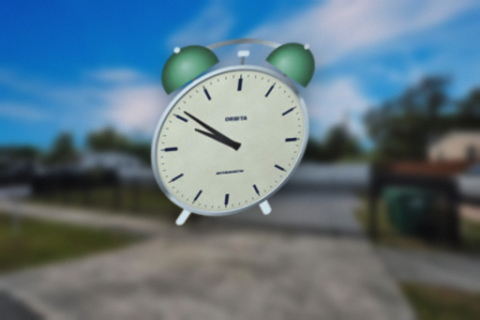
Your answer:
**9:51**
